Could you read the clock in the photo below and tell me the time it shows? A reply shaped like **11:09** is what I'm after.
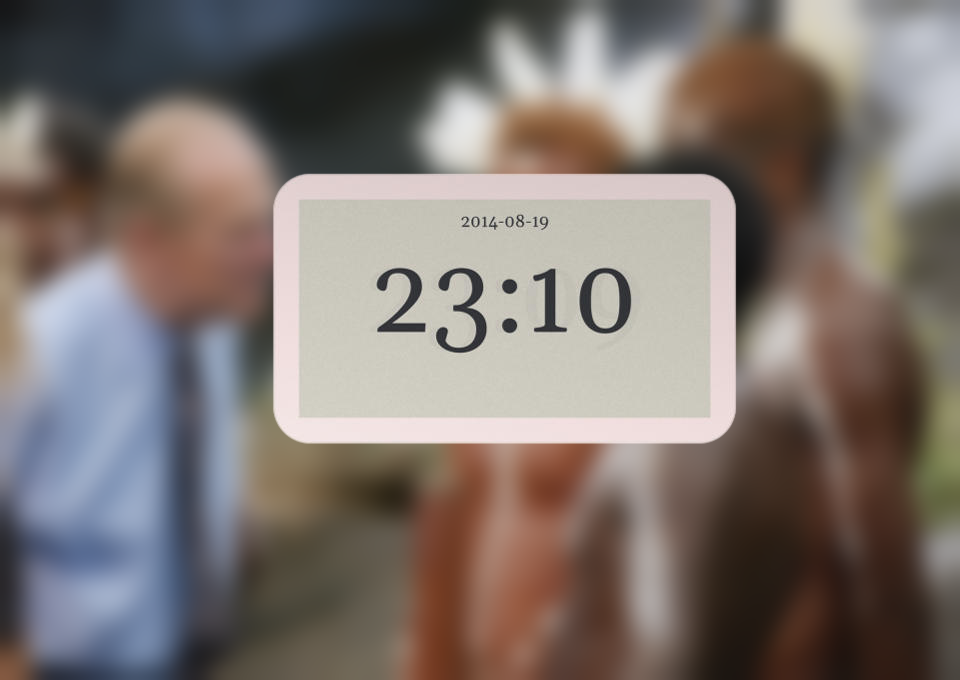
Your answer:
**23:10**
